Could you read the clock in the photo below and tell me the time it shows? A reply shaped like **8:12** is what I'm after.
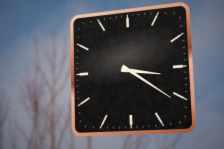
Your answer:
**3:21**
